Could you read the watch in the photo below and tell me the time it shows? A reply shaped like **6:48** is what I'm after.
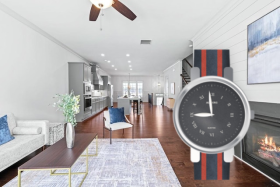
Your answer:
**8:59**
